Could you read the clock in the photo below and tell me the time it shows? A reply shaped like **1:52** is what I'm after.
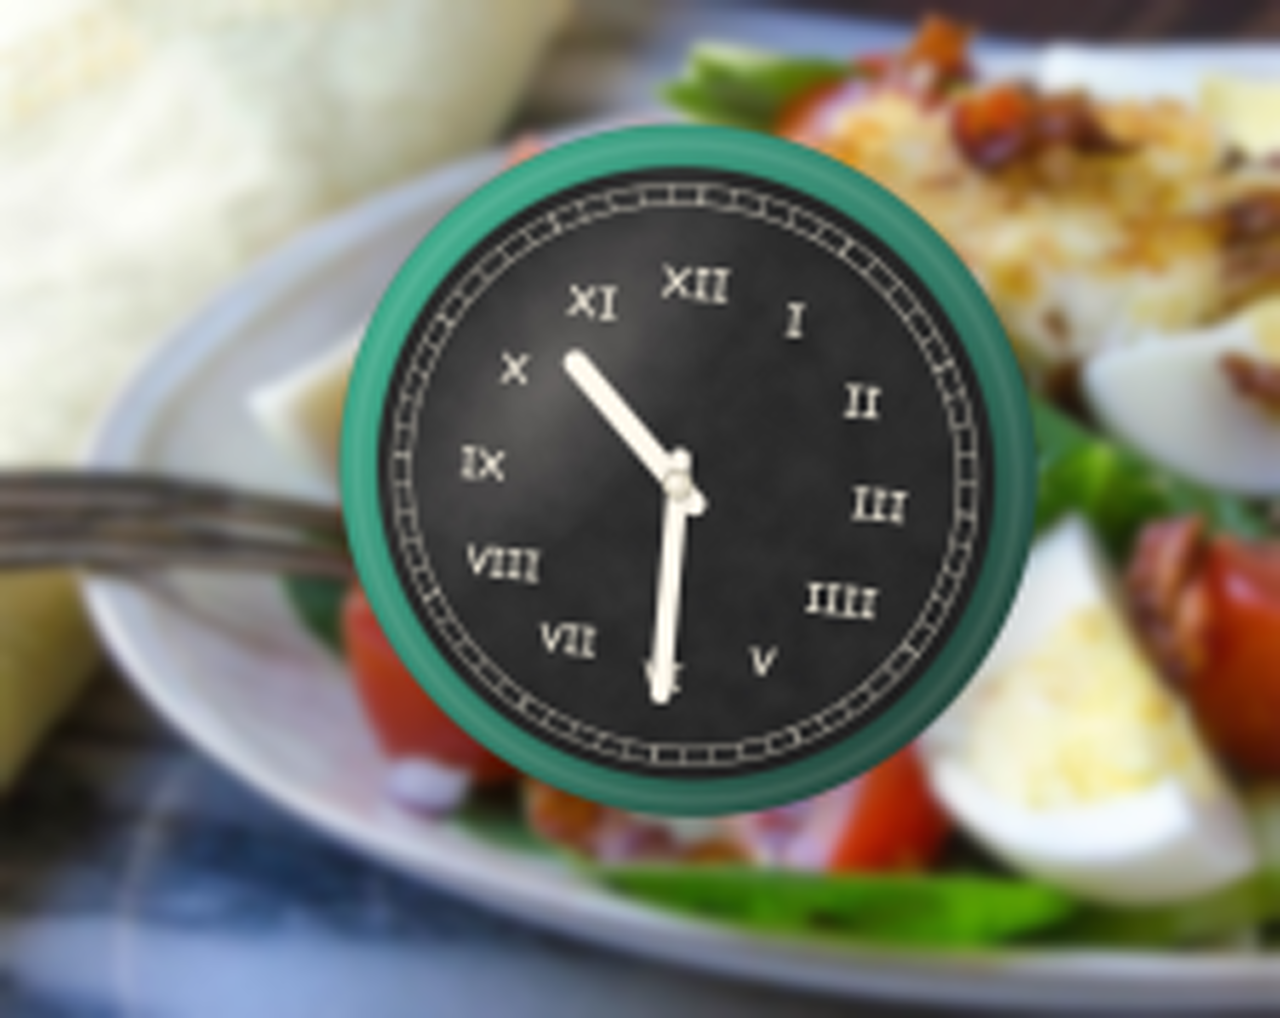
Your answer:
**10:30**
